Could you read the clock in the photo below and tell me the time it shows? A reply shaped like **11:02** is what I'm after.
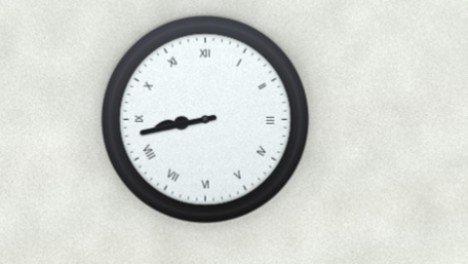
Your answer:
**8:43**
